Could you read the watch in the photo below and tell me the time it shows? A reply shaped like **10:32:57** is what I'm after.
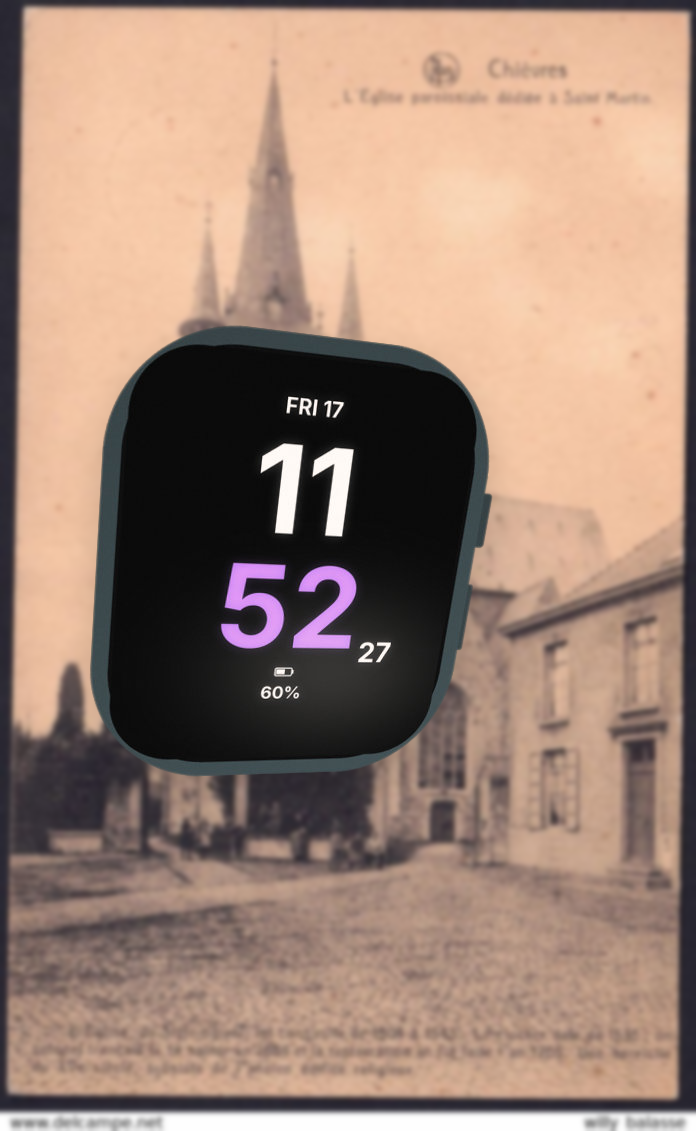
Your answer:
**11:52:27**
